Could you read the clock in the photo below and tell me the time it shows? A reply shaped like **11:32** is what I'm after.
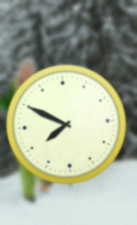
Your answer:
**7:50**
